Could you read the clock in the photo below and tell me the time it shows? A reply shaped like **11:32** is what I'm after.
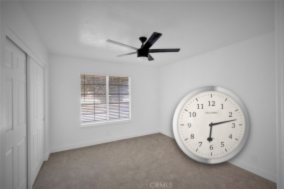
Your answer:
**6:13**
